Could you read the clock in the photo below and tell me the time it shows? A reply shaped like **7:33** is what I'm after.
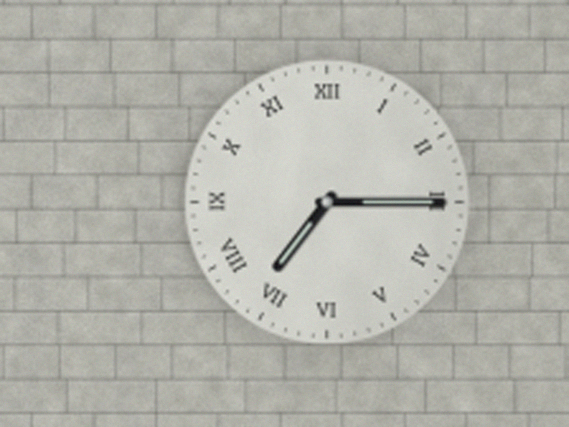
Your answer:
**7:15**
